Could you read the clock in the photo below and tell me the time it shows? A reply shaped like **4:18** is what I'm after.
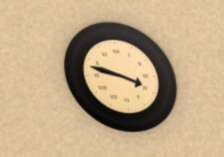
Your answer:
**3:48**
